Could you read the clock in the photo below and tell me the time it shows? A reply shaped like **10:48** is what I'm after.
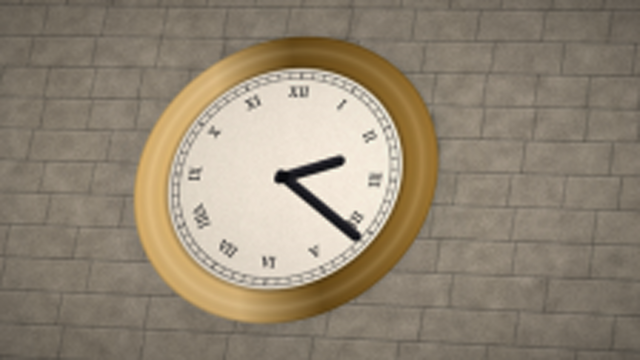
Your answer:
**2:21**
